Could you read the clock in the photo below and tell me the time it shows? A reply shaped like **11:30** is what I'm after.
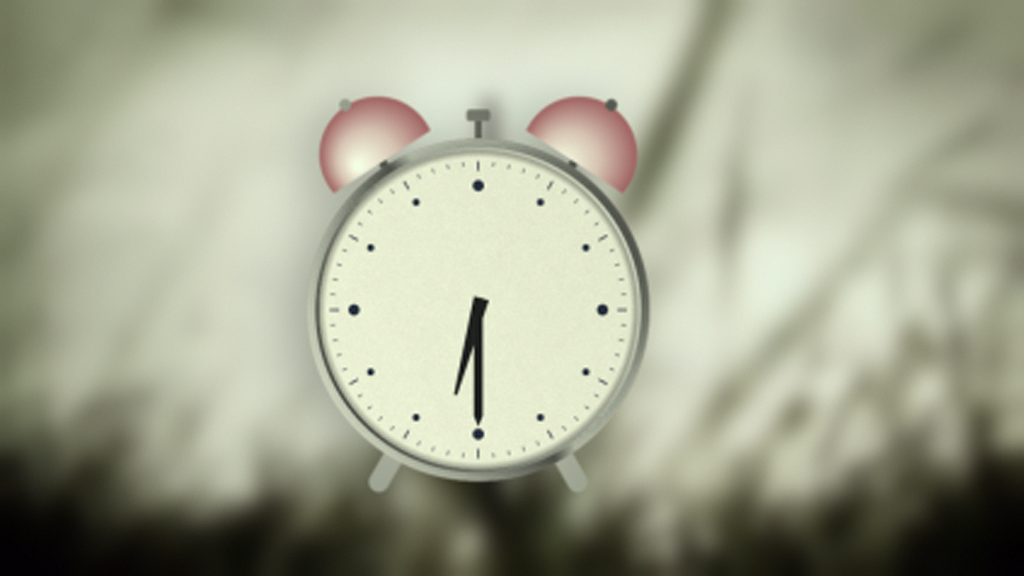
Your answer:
**6:30**
